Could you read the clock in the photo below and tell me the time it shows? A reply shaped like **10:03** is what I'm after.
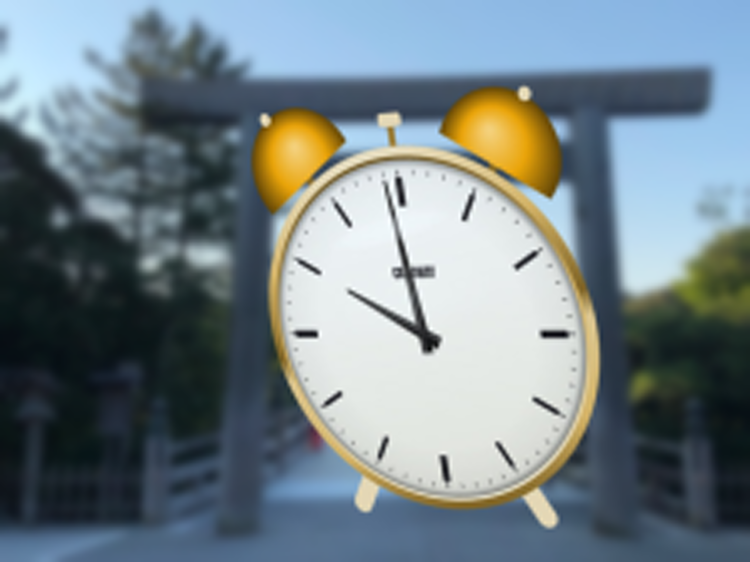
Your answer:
**9:59**
